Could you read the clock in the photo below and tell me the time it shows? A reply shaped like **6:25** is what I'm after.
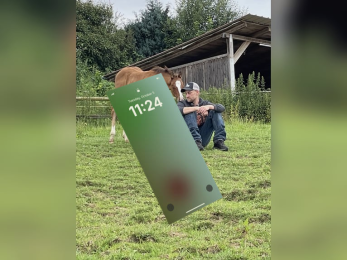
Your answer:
**11:24**
